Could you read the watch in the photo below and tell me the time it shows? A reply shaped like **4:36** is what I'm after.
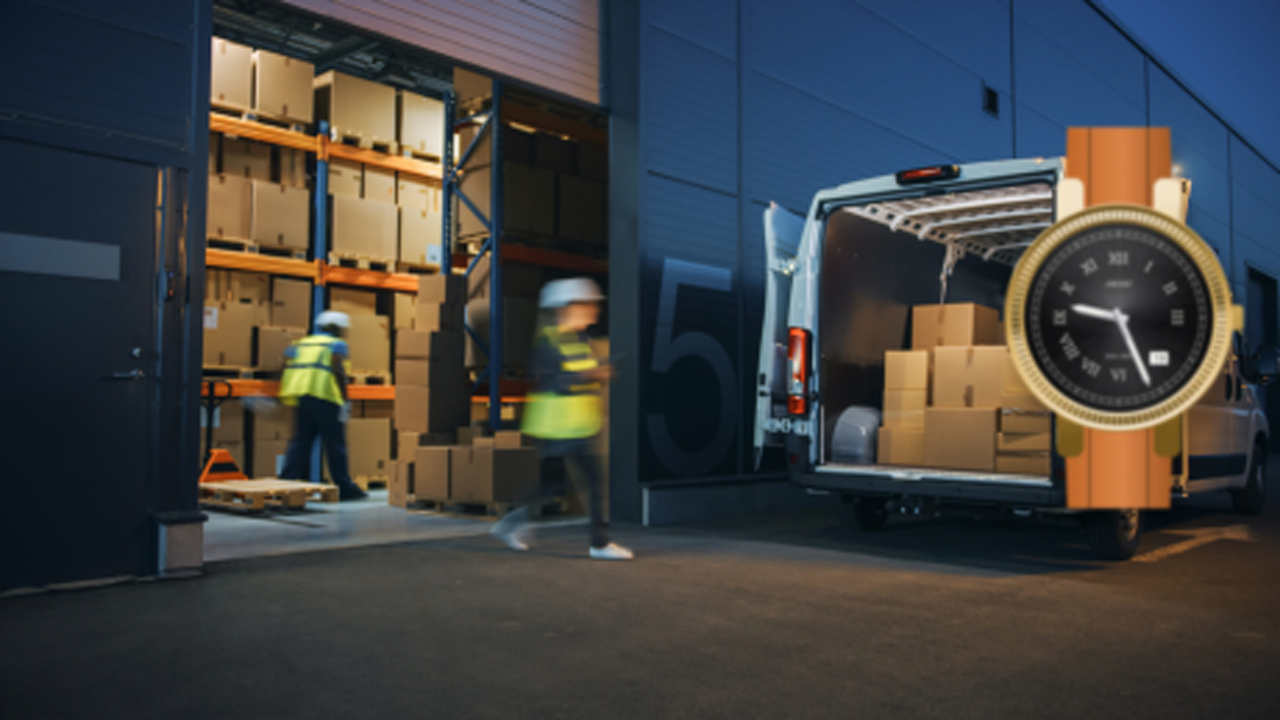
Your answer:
**9:26**
